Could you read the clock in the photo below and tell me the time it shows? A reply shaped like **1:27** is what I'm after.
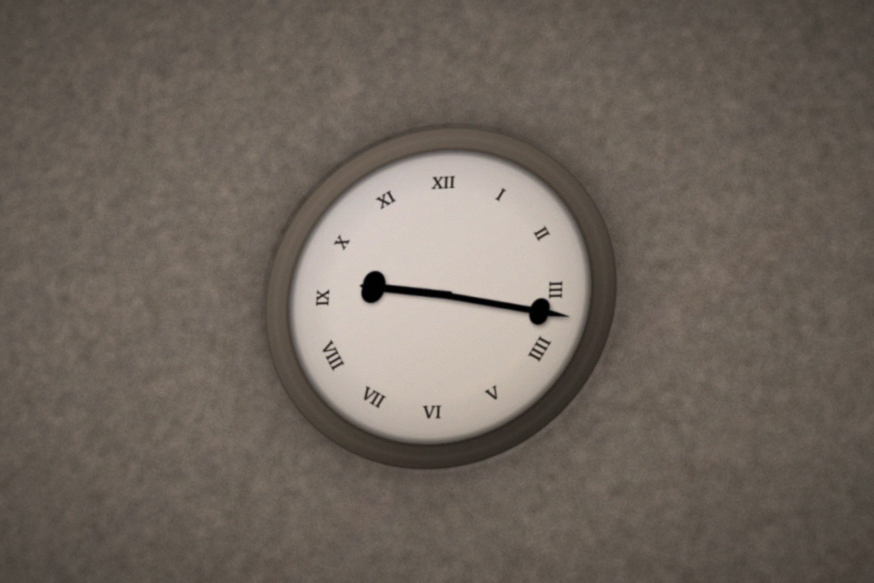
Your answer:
**9:17**
